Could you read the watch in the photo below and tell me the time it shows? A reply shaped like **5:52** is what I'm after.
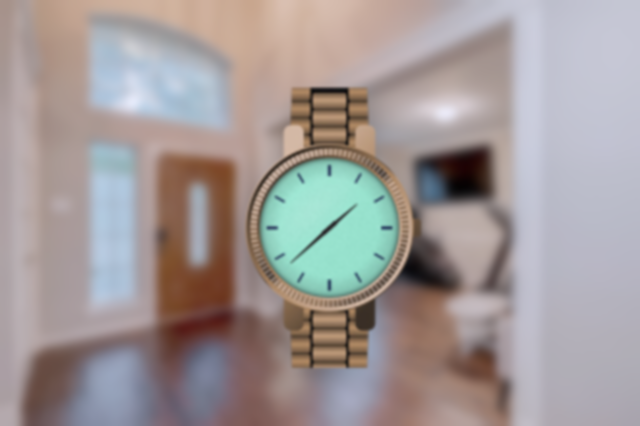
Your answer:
**1:38**
